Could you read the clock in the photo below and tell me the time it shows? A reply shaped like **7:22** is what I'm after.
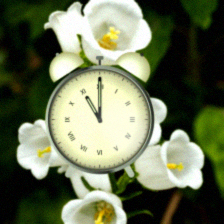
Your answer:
**11:00**
